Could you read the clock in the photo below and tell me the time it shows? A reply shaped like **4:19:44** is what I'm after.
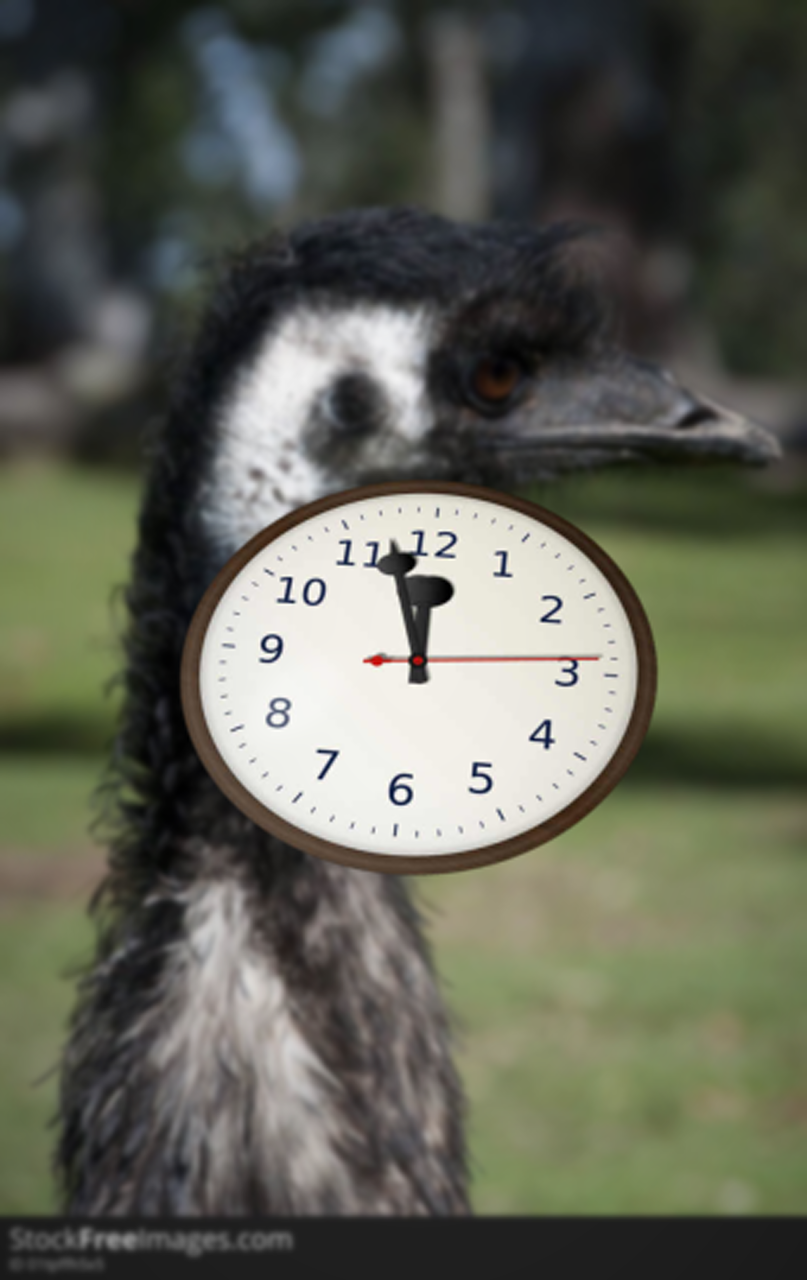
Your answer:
**11:57:14**
